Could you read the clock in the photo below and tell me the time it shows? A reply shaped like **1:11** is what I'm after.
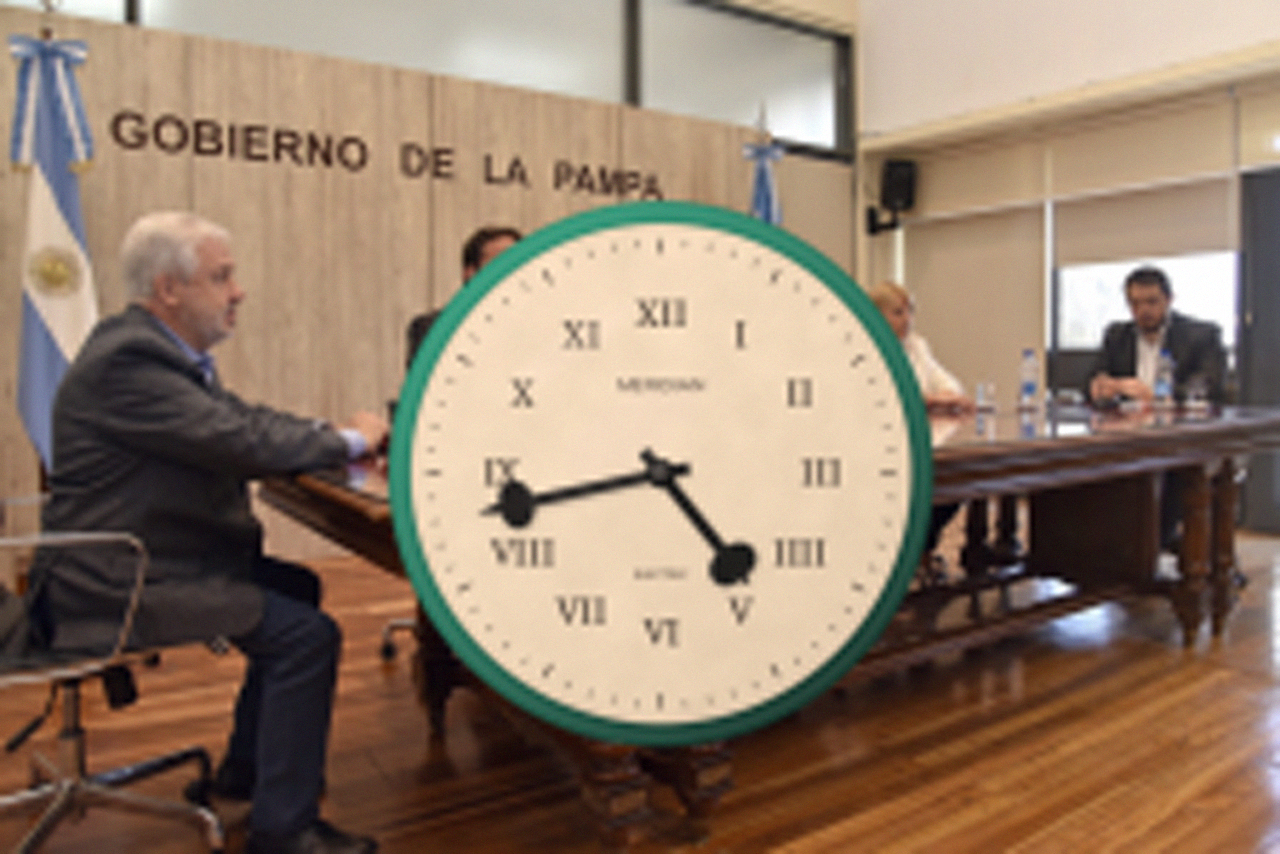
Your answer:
**4:43**
